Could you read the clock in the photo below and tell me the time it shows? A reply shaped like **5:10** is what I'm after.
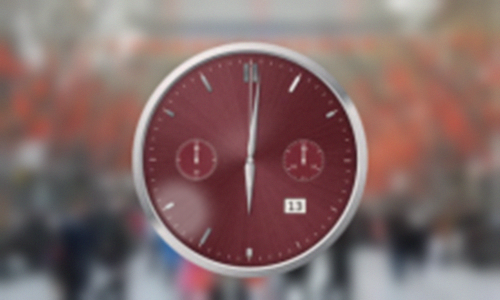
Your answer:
**6:01**
